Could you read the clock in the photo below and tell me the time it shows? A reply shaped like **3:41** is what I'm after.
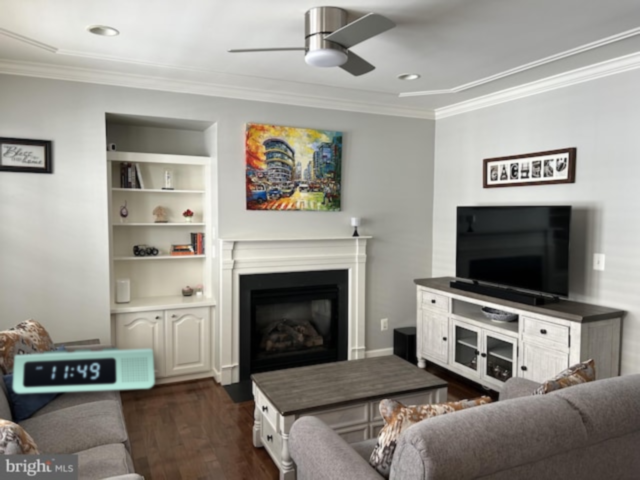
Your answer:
**11:49**
